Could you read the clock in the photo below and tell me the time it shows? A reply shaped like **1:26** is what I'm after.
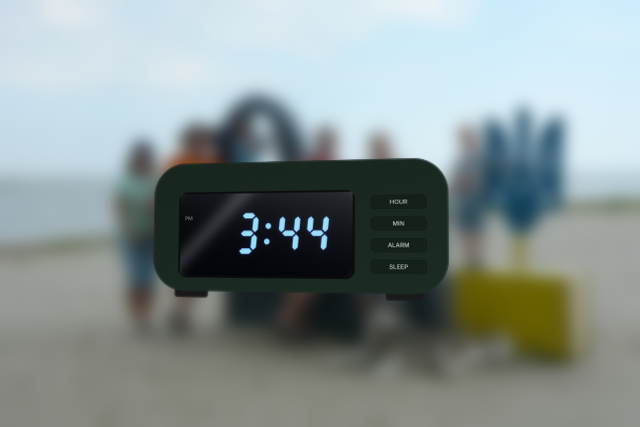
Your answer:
**3:44**
